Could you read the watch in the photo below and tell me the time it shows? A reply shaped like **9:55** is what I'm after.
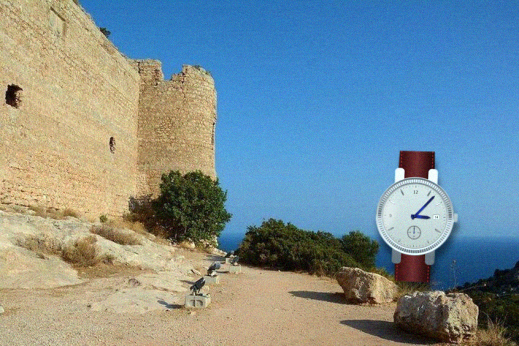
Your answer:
**3:07**
